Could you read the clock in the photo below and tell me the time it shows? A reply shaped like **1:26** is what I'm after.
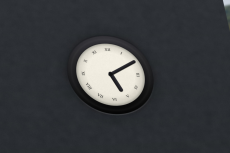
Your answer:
**5:10**
